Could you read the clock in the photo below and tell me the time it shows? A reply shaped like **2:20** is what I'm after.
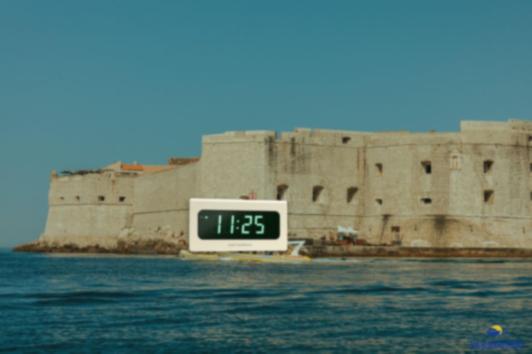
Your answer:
**11:25**
